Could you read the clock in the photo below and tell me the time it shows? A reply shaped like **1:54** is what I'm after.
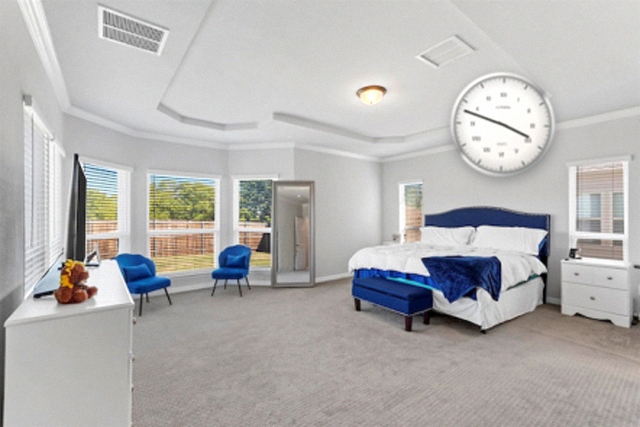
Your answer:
**3:48**
